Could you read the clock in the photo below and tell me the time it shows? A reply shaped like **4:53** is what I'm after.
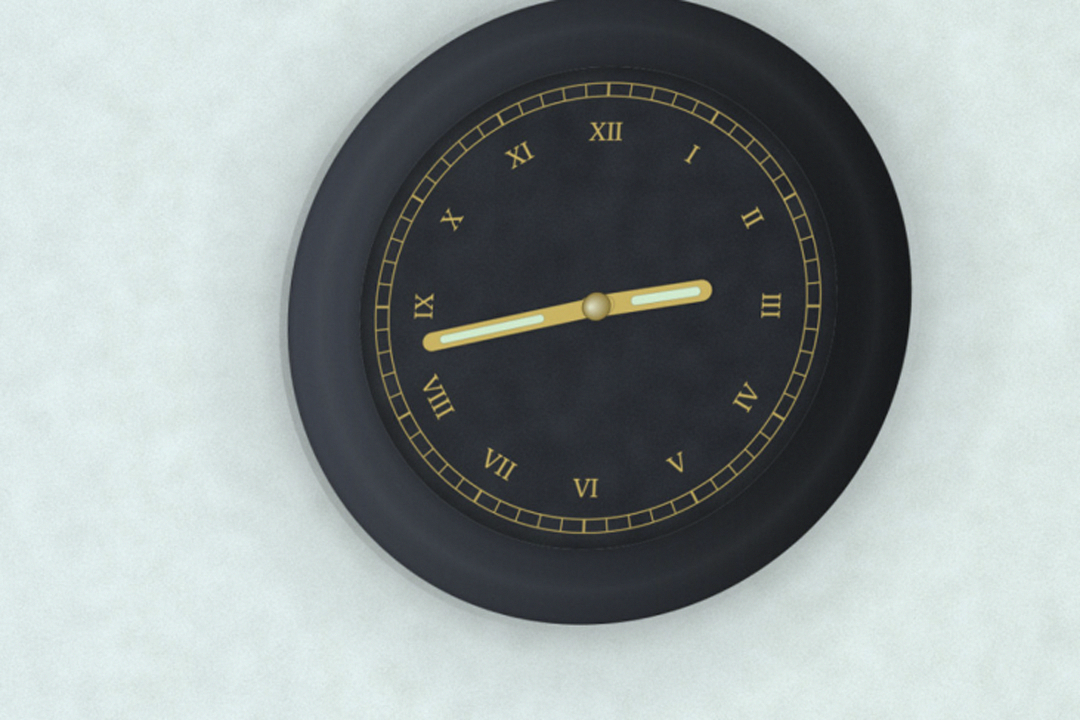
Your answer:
**2:43**
